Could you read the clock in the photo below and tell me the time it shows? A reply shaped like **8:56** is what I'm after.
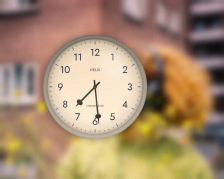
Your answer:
**7:29**
